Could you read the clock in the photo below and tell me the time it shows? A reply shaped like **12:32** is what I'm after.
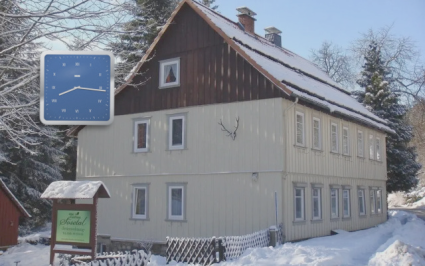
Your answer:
**8:16**
